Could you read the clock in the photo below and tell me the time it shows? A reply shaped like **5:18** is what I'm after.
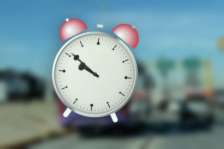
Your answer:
**9:51**
